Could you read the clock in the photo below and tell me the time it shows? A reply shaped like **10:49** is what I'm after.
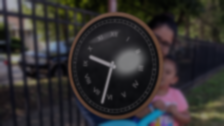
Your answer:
**9:32**
